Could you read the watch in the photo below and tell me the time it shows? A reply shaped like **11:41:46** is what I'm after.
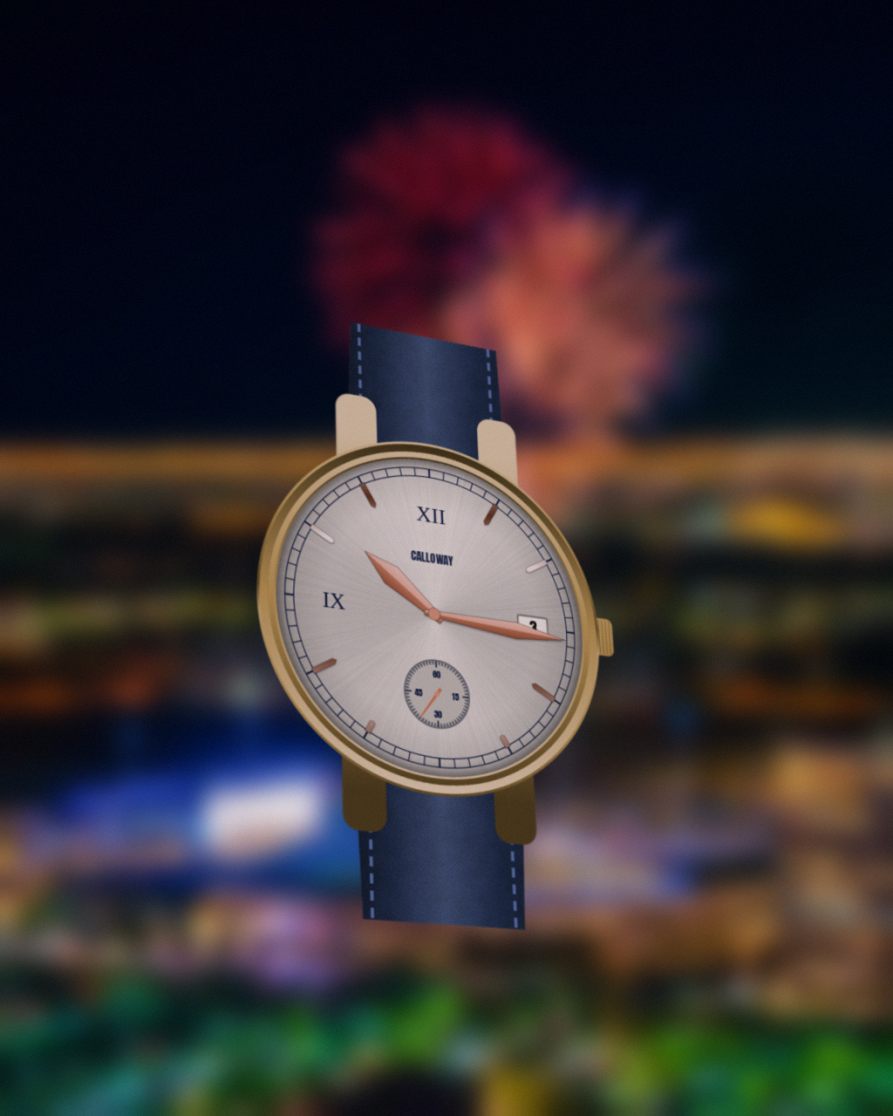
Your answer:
**10:15:36**
